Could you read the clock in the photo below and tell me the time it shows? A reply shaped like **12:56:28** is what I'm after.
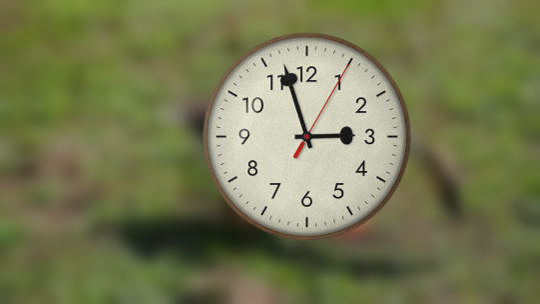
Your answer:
**2:57:05**
